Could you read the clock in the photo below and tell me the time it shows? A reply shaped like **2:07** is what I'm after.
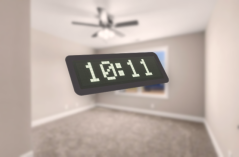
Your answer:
**10:11**
